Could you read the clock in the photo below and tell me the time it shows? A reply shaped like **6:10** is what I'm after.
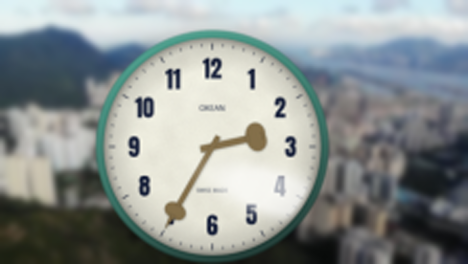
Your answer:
**2:35**
